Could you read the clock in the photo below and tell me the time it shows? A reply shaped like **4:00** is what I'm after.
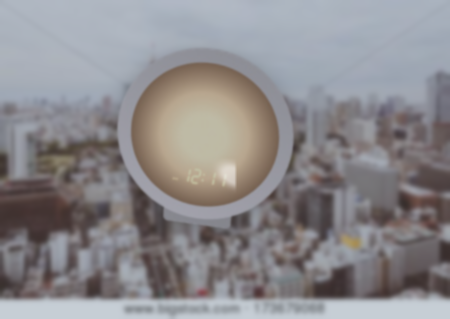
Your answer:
**12:11**
